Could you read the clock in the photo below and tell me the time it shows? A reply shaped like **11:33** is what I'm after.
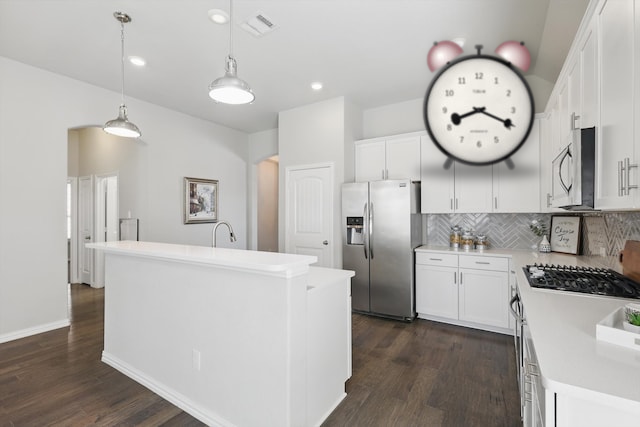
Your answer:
**8:19**
